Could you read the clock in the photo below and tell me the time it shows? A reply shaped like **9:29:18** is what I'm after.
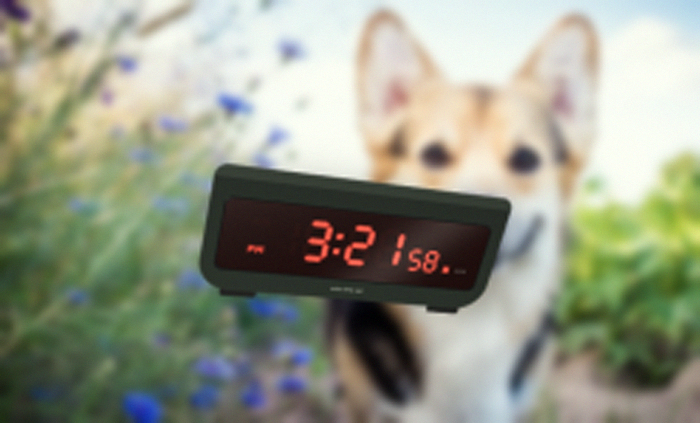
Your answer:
**3:21:58**
